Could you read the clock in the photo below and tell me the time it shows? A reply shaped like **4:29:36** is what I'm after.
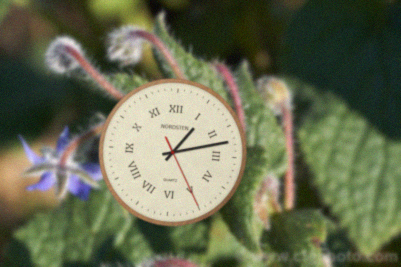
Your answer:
**1:12:25**
